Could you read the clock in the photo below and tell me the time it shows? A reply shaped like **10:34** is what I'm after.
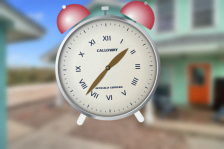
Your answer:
**1:37**
